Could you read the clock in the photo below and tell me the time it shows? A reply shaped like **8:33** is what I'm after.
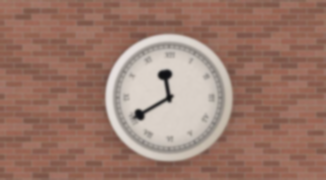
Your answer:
**11:40**
